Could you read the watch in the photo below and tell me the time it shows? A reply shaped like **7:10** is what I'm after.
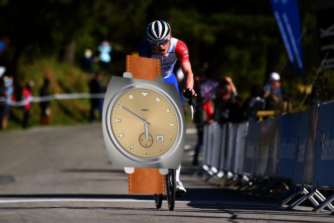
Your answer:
**5:50**
